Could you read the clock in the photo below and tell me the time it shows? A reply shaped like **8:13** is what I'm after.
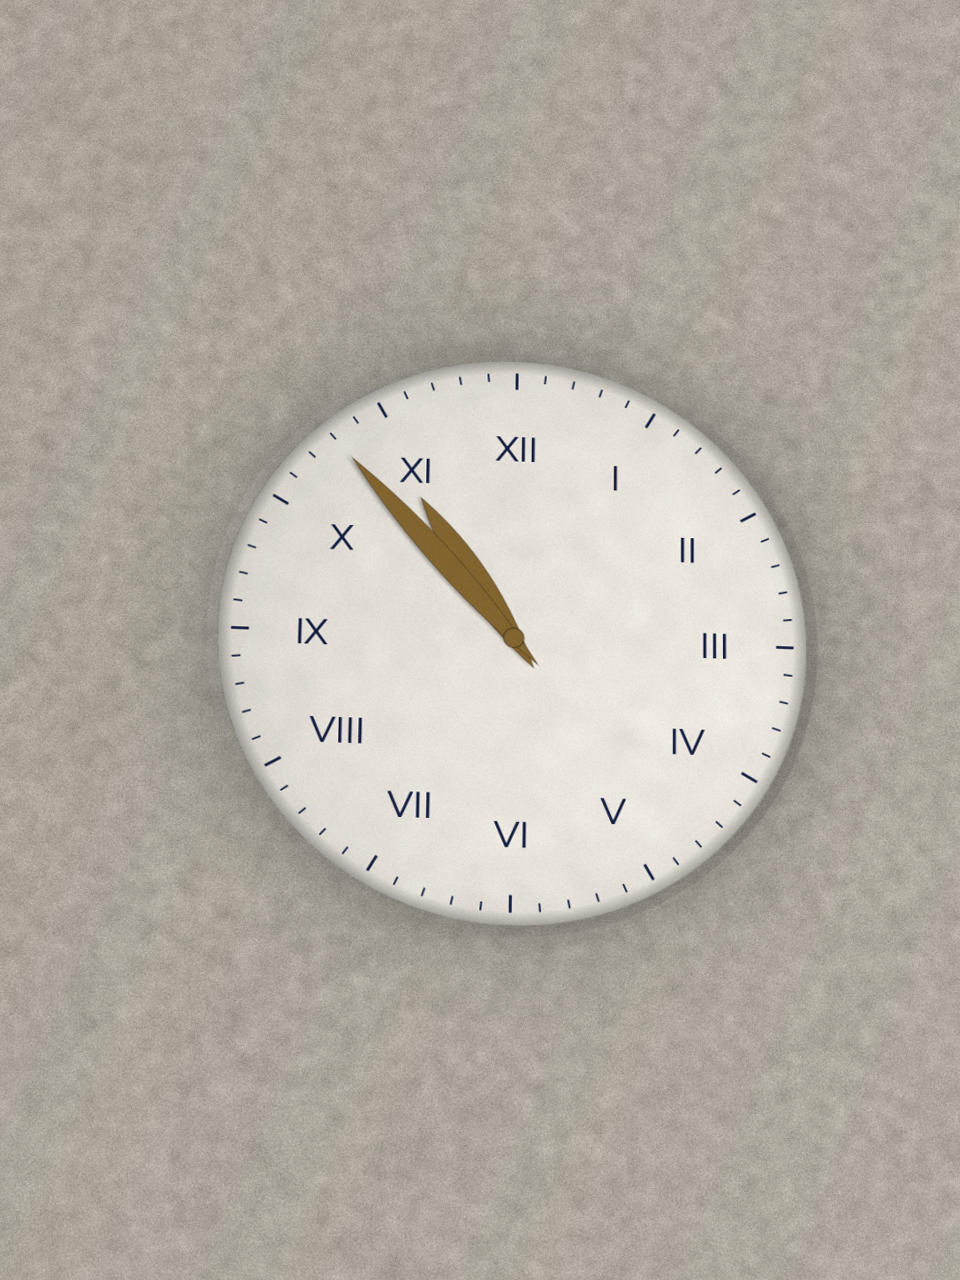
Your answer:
**10:53**
